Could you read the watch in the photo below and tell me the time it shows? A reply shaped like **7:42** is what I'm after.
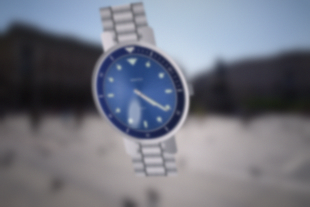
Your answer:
**4:21**
